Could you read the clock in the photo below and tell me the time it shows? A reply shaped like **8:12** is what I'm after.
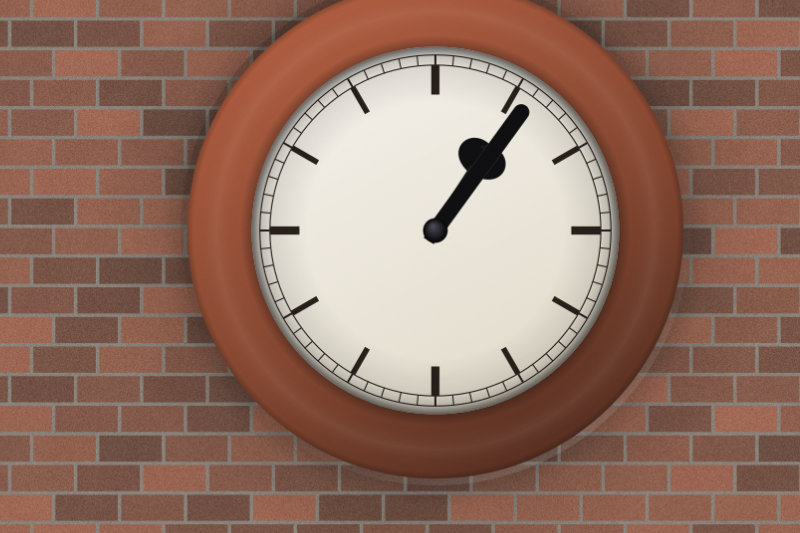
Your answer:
**1:06**
